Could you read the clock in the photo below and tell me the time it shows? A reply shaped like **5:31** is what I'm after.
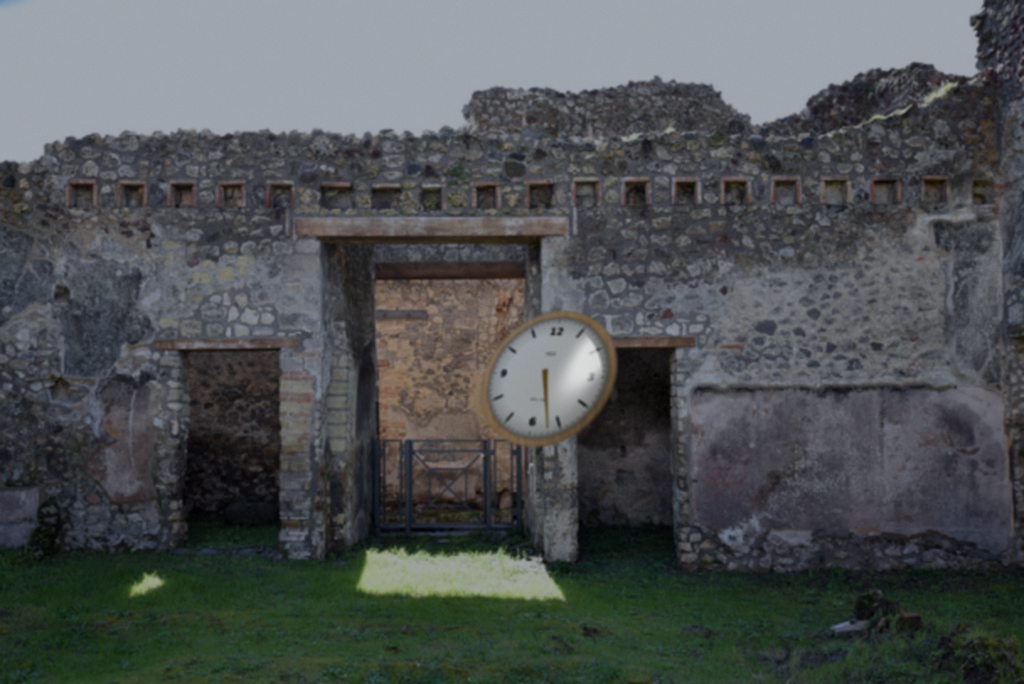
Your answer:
**5:27**
